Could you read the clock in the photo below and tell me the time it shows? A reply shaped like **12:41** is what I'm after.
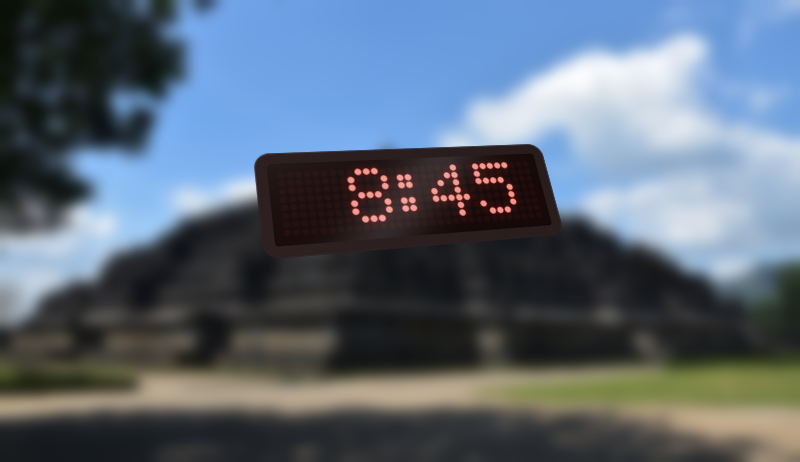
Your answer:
**8:45**
